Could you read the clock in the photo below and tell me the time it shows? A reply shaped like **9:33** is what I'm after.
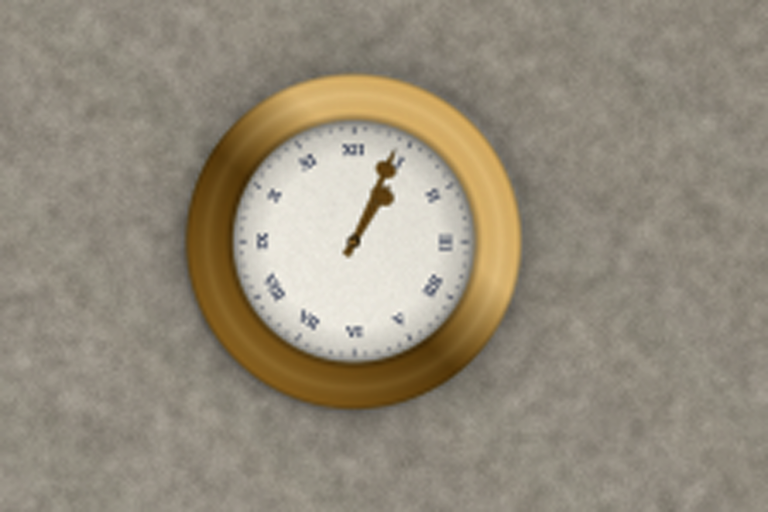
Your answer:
**1:04**
